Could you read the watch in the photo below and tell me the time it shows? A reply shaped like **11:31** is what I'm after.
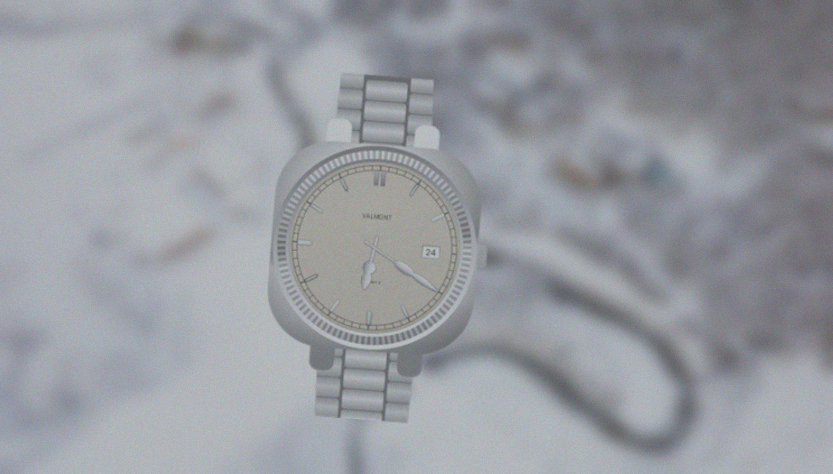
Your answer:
**6:20**
